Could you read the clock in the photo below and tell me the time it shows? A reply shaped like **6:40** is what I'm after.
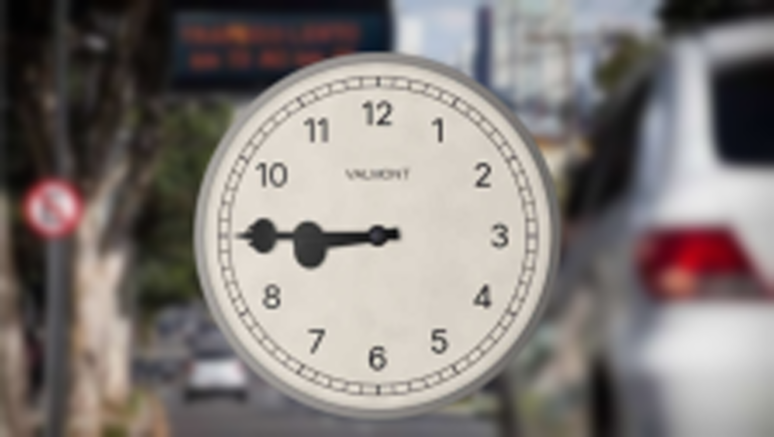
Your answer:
**8:45**
